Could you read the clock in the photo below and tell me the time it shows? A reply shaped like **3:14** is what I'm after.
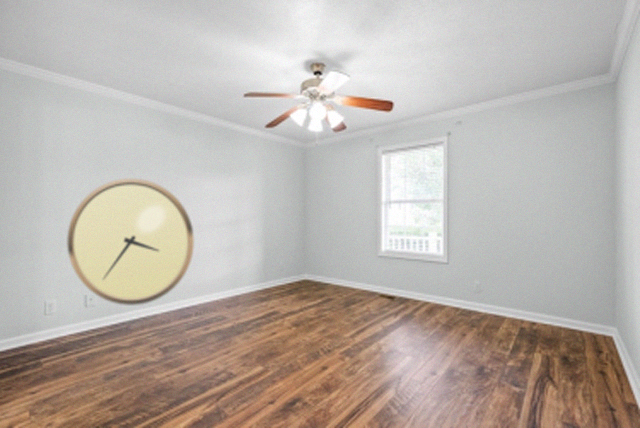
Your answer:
**3:36**
